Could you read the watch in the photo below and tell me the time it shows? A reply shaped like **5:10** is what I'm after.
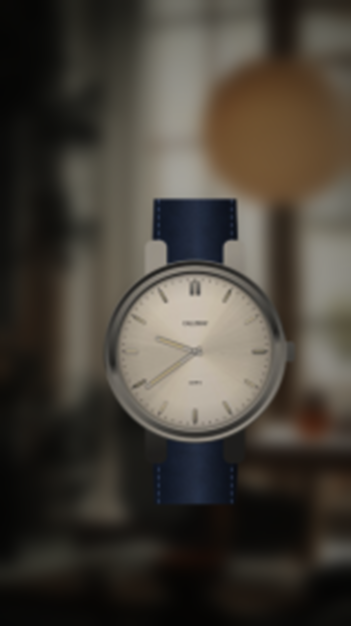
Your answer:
**9:39**
